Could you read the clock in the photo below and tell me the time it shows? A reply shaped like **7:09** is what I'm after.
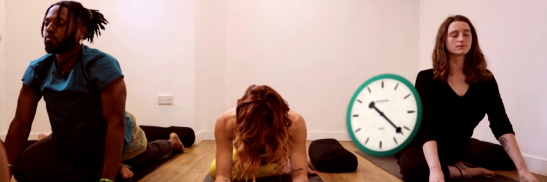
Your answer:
**10:22**
